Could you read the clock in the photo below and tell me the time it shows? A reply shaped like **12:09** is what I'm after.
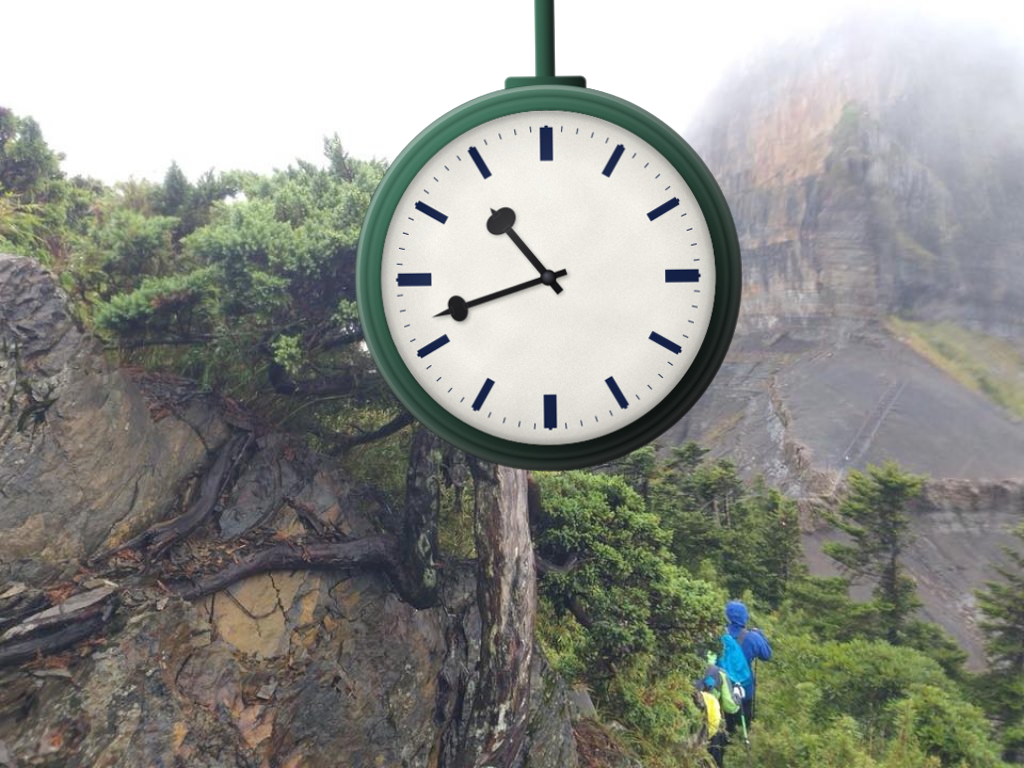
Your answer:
**10:42**
